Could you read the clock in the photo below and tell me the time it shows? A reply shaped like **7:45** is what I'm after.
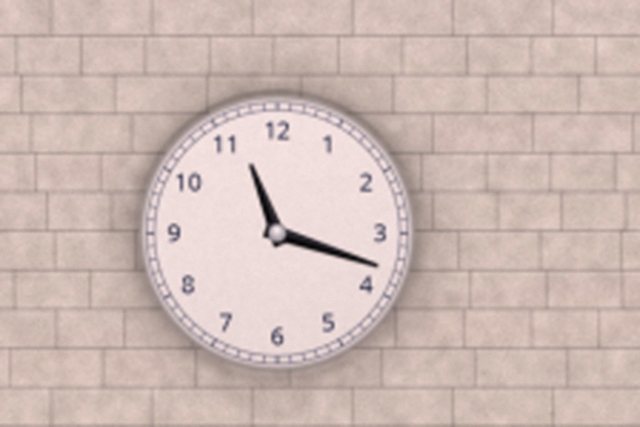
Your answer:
**11:18**
